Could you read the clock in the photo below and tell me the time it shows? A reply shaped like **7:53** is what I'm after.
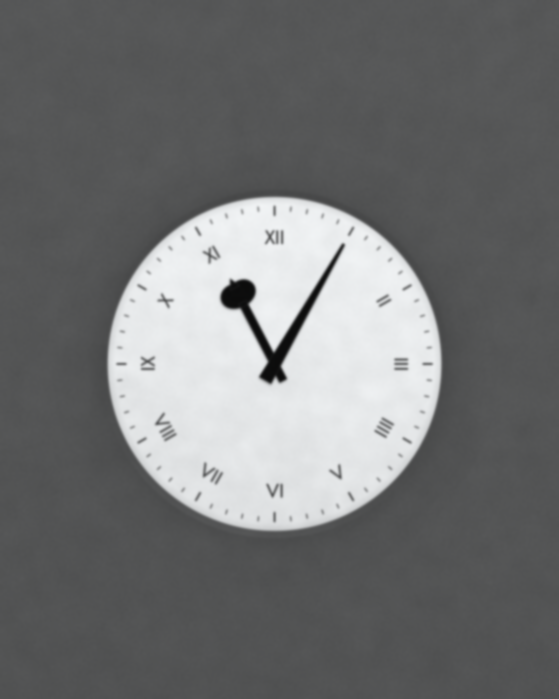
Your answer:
**11:05**
